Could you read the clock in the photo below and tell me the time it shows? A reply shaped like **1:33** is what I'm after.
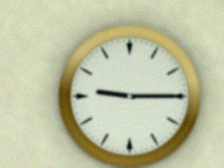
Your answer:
**9:15**
